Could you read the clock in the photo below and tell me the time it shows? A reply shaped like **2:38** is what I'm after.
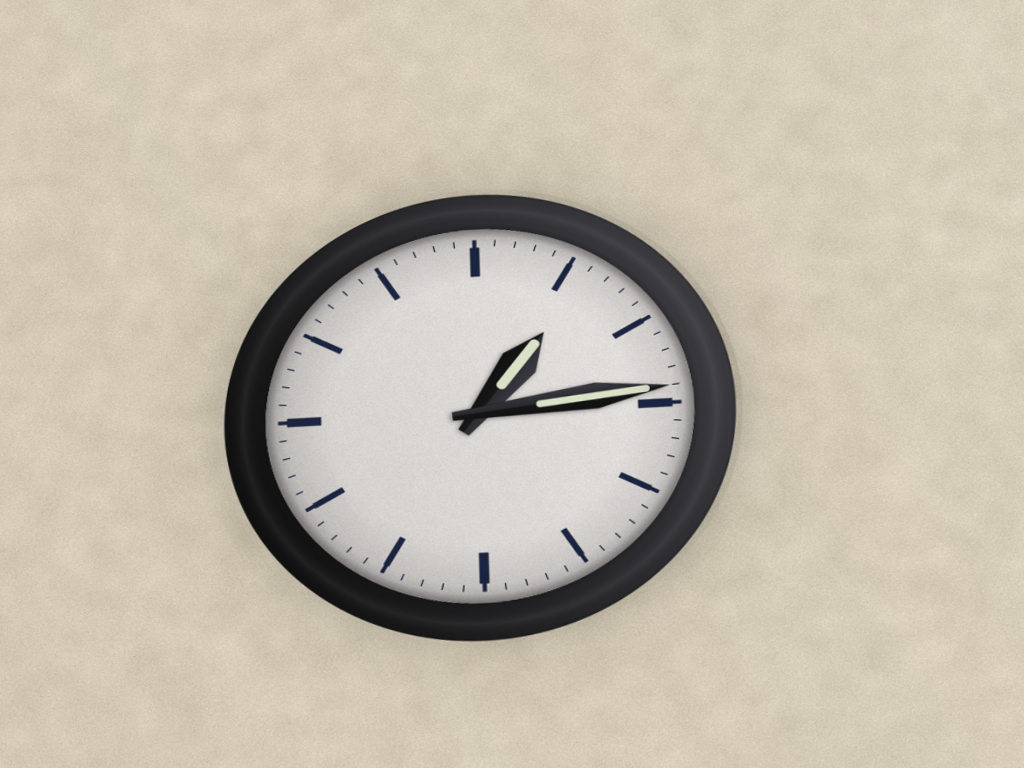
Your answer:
**1:14**
